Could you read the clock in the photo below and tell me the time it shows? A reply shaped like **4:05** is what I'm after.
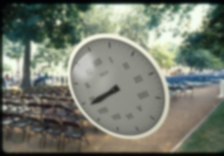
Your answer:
**8:44**
